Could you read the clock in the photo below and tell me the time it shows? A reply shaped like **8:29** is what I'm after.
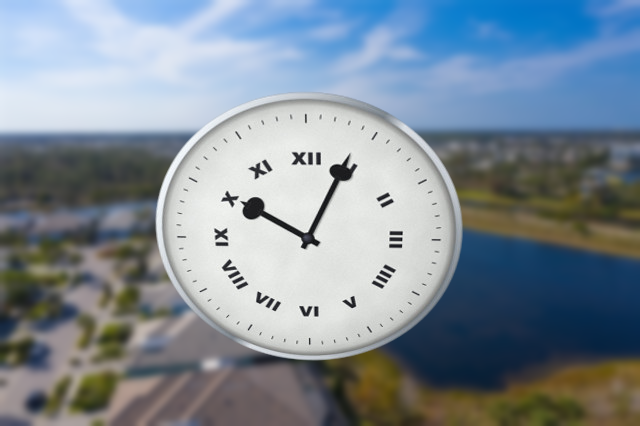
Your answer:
**10:04**
